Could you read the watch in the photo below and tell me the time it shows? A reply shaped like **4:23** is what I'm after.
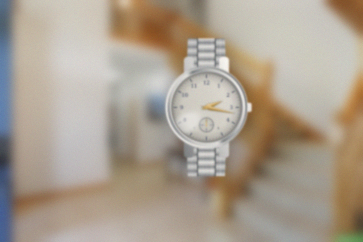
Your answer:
**2:17**
